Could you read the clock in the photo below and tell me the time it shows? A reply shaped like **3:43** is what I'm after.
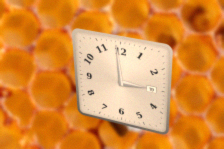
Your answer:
**2:59**
